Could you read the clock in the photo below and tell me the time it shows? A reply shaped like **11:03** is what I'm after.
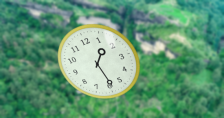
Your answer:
**1:29**
